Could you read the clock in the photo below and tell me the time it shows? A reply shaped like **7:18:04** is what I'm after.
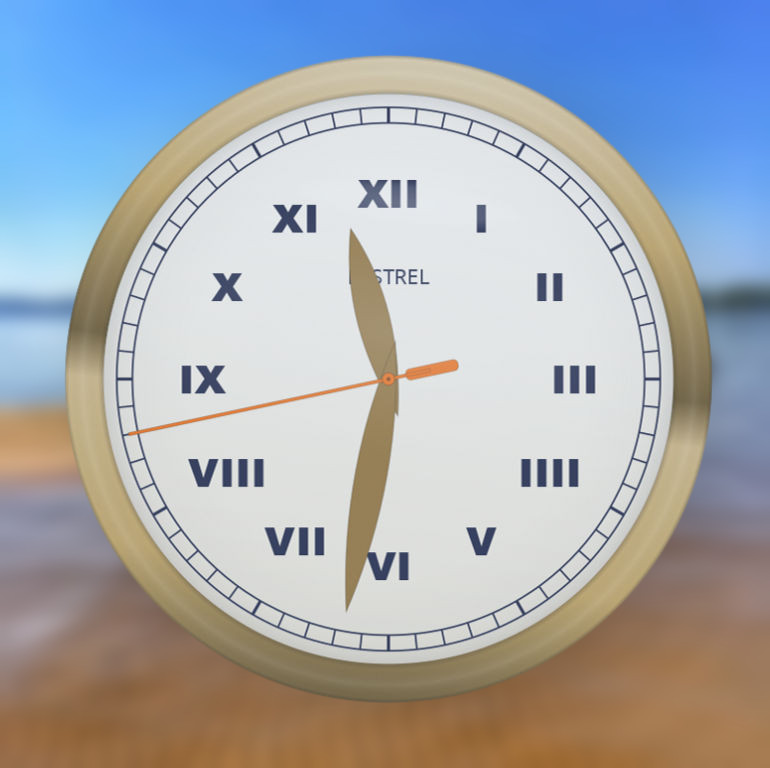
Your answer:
**11:31:43**
